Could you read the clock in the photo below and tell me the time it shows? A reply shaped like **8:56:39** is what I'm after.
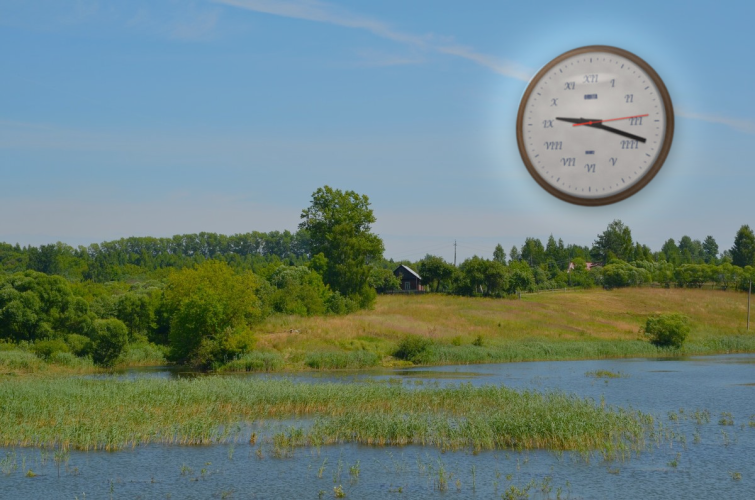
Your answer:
**9:18:14**
